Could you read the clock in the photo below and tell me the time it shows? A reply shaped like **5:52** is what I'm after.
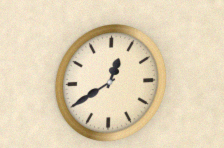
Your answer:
**12:40**
